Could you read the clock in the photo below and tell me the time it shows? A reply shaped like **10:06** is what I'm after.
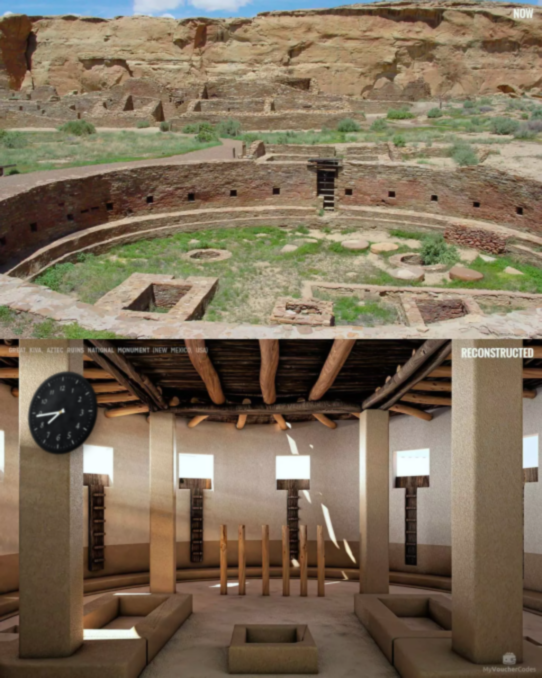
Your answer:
**7:44**
